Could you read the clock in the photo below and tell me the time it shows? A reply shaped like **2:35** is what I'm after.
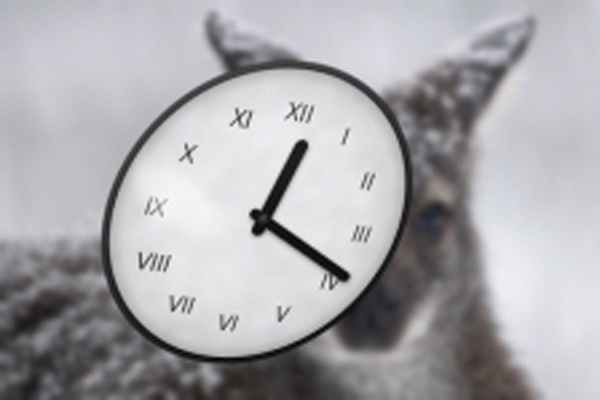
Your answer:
**12:19**
